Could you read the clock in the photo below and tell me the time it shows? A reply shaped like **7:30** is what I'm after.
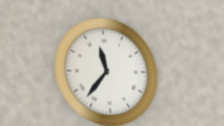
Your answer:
**11:37**
